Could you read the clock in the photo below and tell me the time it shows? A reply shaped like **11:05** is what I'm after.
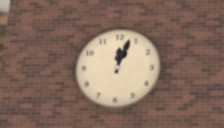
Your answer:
**12:03**
